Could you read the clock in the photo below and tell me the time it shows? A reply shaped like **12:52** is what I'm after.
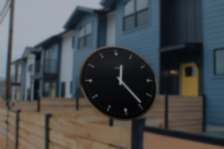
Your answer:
**12:24**
